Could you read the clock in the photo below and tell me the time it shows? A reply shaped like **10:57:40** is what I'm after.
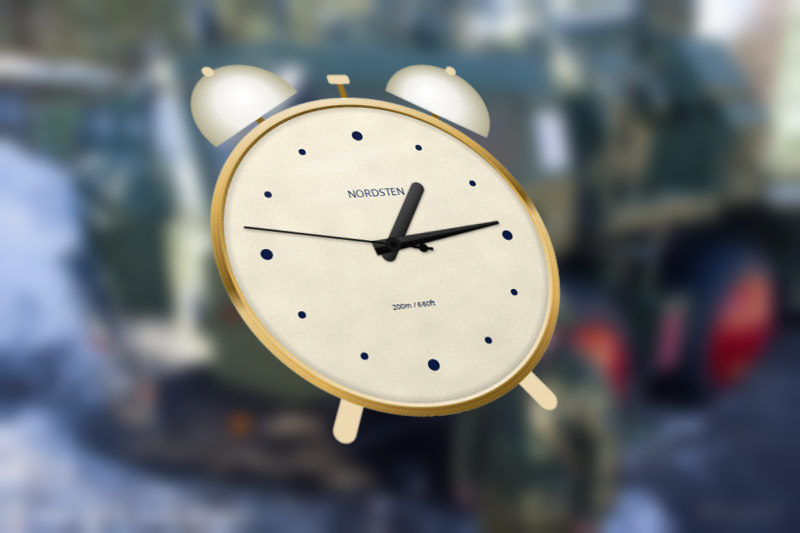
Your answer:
**1:13:47**
